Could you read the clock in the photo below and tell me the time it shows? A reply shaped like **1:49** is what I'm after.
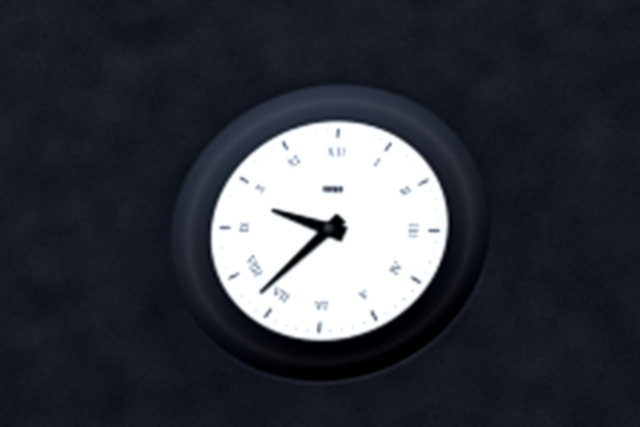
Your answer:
**9:37**
